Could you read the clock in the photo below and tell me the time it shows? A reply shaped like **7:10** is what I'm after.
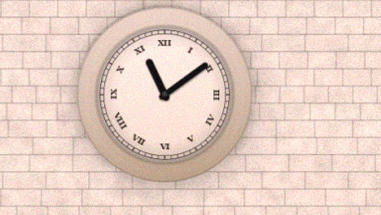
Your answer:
**11:09**
